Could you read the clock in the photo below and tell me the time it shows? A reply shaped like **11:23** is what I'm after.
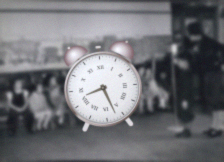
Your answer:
**8:27**
